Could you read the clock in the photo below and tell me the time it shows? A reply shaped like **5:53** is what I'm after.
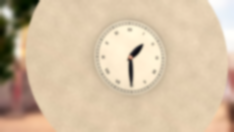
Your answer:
**1:30**
